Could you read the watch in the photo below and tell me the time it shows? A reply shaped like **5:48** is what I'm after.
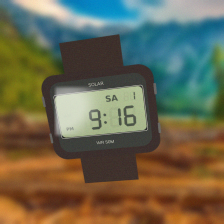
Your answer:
**9:16**
